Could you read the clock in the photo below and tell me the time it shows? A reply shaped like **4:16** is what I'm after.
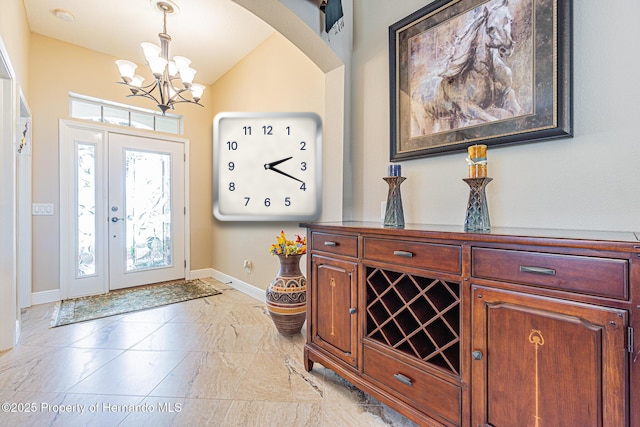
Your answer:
**2:19**
